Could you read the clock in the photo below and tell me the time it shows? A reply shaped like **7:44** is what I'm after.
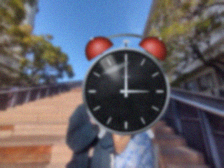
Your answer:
**3:00**
